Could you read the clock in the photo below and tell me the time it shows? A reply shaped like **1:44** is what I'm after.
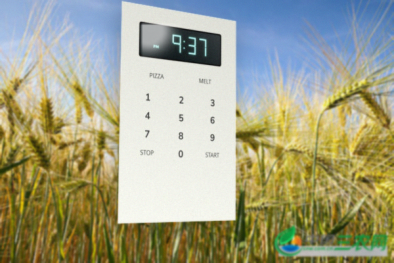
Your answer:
**9:37**
